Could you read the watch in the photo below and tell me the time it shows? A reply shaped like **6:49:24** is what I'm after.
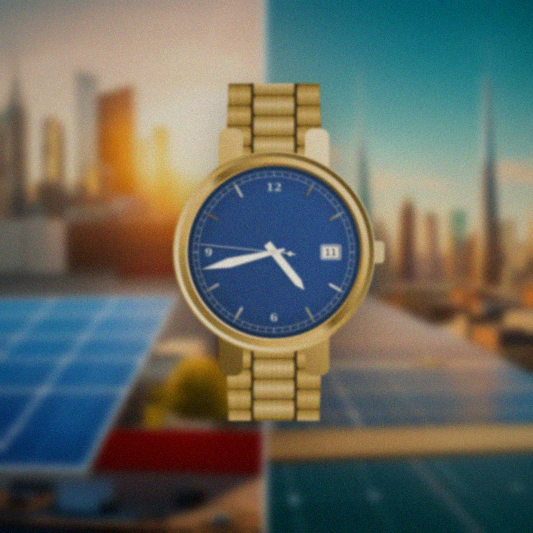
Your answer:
**4:42:46**
